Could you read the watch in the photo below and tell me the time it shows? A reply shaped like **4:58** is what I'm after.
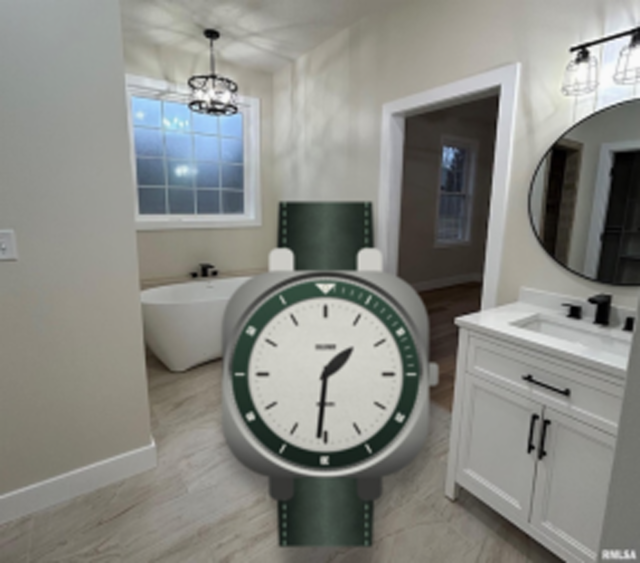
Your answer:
**1:31**
